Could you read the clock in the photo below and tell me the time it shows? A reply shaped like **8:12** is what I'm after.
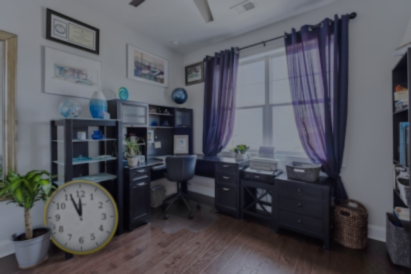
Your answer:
**11:56**
